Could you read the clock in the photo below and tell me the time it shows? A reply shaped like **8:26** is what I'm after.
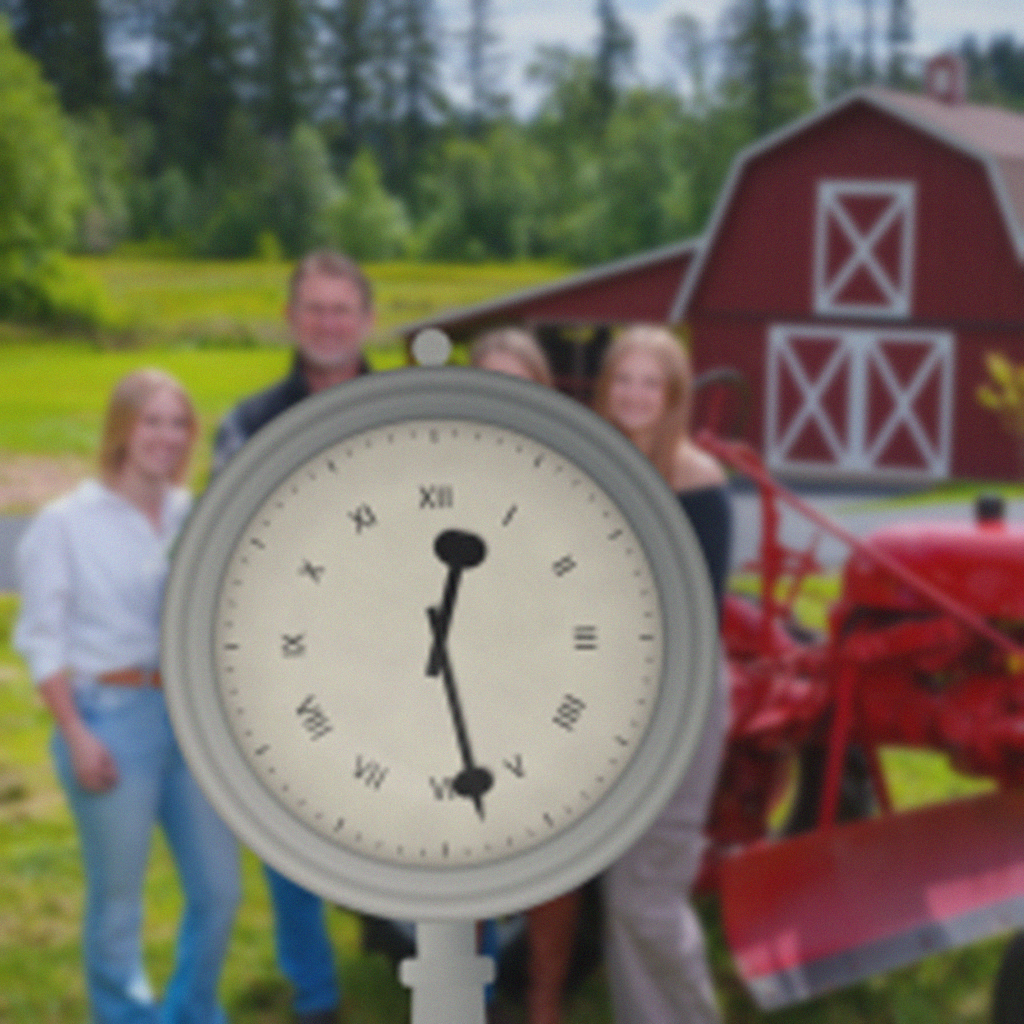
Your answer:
**12:28**
